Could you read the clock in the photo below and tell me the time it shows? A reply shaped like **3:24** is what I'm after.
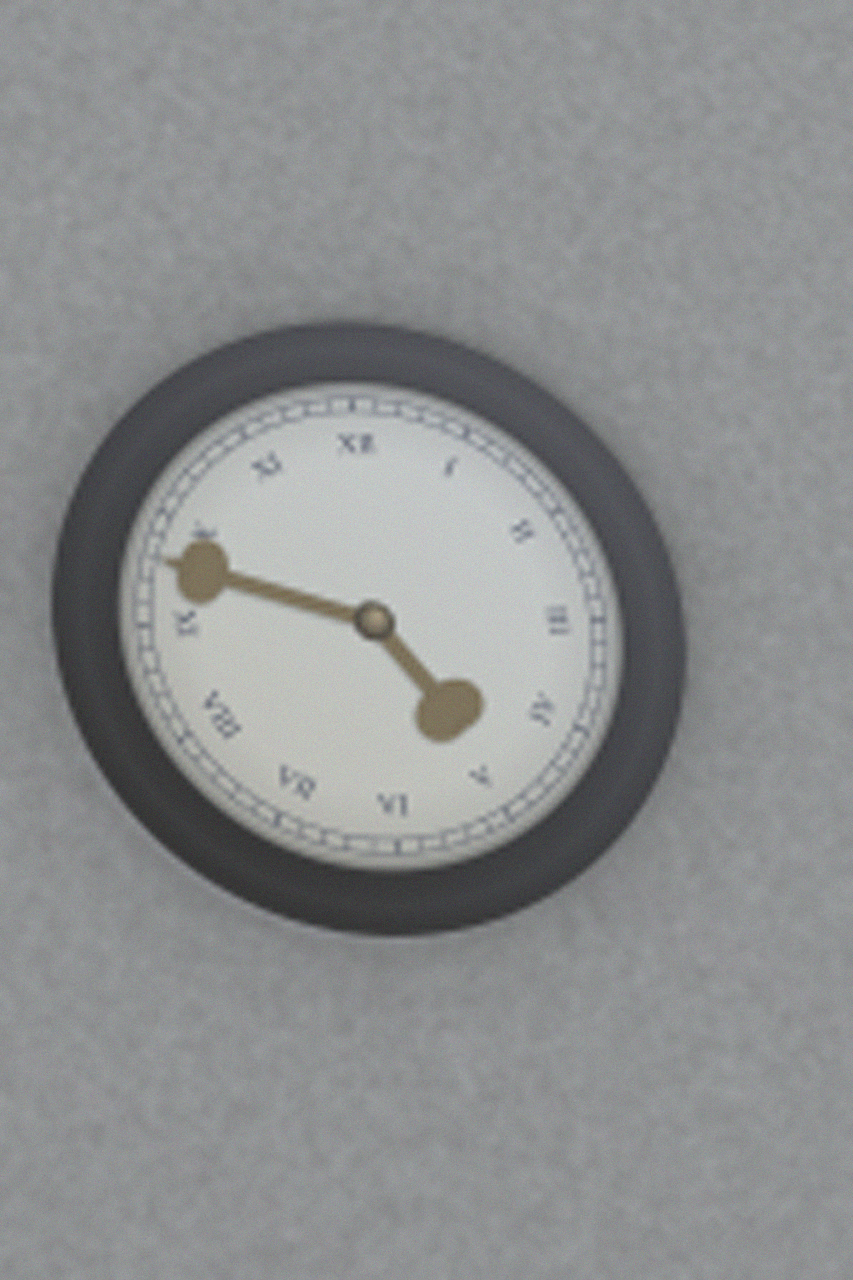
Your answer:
**4:48**
